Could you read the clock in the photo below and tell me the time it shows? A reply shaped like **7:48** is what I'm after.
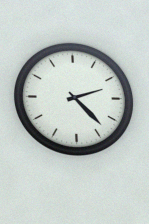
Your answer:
**2:23**
